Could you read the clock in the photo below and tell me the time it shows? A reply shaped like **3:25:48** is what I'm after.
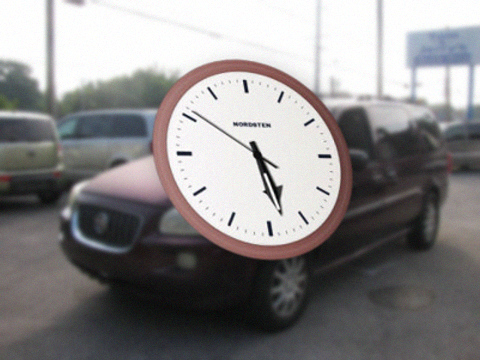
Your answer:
**5:27:51**
